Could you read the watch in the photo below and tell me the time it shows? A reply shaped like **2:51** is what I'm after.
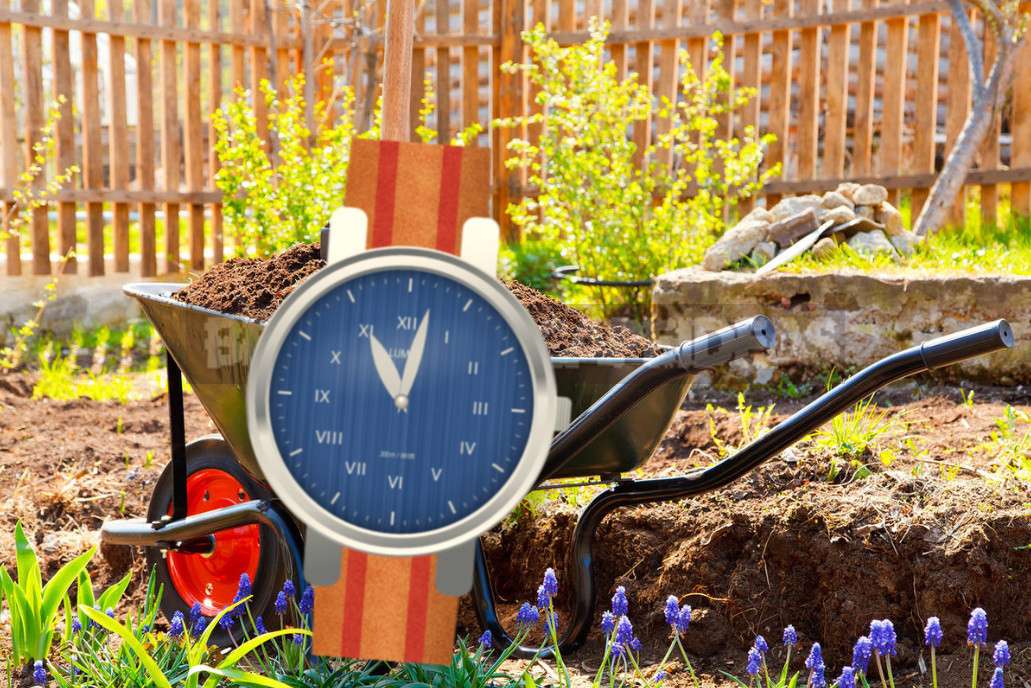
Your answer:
**11:02**
